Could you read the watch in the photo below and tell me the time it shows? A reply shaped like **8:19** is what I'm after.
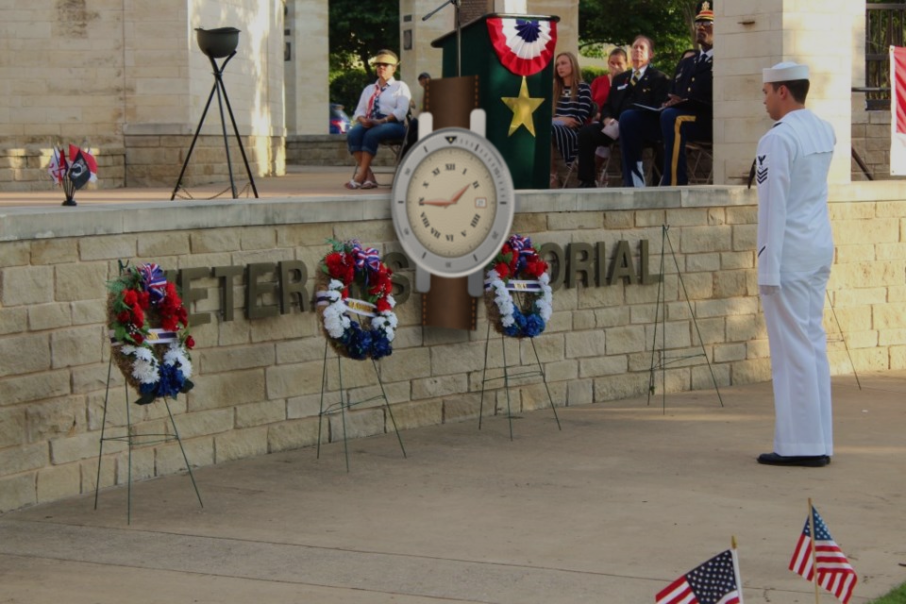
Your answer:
**1:45**
